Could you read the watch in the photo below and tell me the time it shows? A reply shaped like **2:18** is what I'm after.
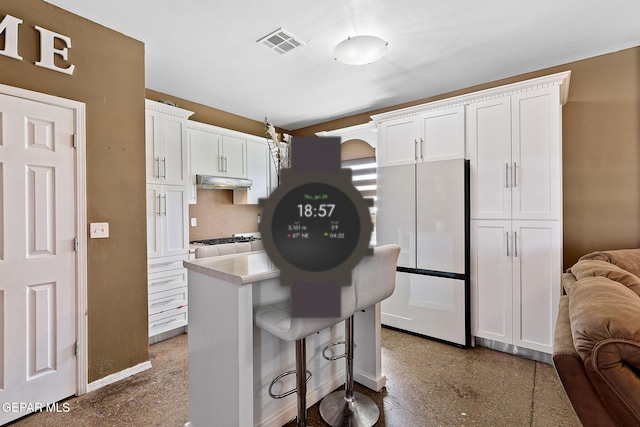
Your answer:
**18:57**
